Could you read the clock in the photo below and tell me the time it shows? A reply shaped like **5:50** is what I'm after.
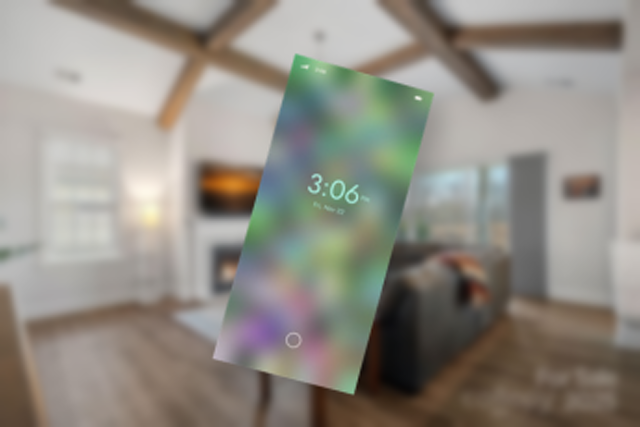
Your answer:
**3:06**
